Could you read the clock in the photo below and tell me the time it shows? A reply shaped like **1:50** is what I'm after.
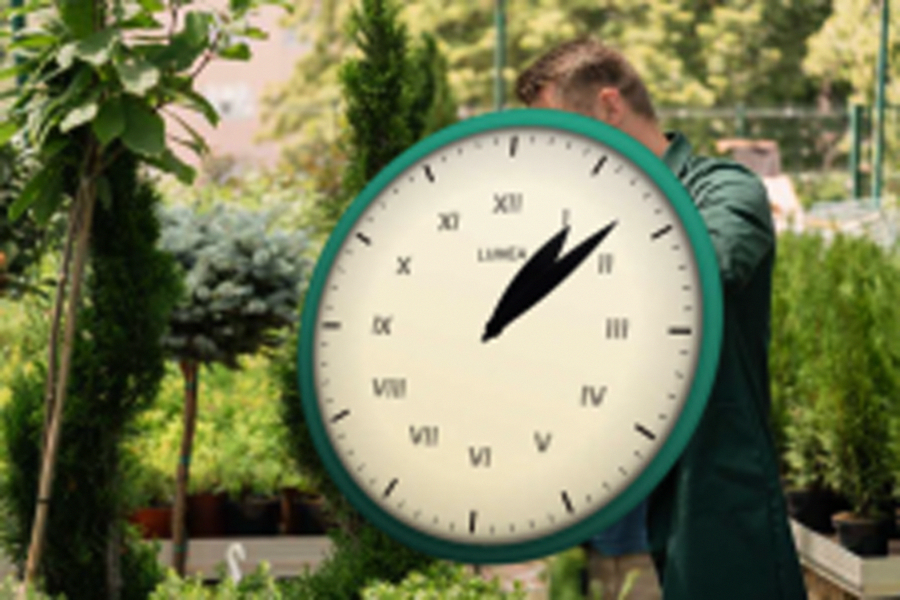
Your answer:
**1:08**
